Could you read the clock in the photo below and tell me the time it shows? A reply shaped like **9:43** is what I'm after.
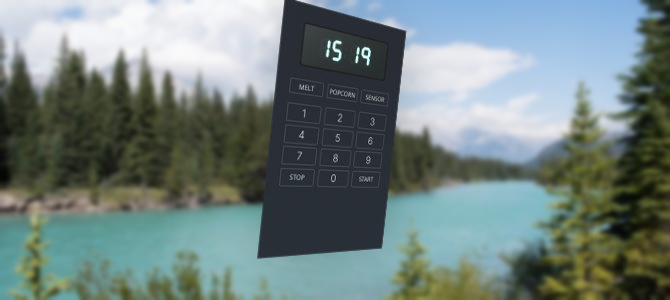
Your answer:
**15:19**
